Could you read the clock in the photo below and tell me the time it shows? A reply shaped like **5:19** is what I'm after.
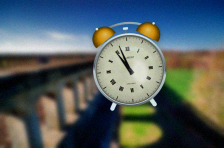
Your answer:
**10:57**
